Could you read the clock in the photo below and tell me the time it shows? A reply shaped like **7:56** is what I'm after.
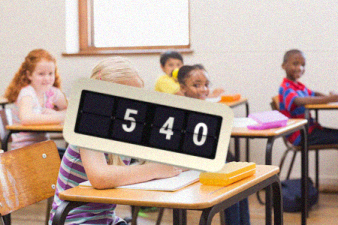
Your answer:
**5:40**
